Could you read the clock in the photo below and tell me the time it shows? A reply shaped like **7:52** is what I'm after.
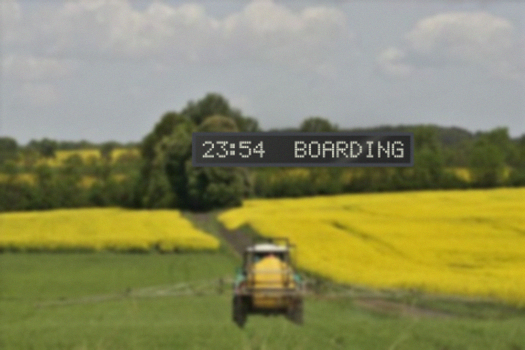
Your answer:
**23:54**
